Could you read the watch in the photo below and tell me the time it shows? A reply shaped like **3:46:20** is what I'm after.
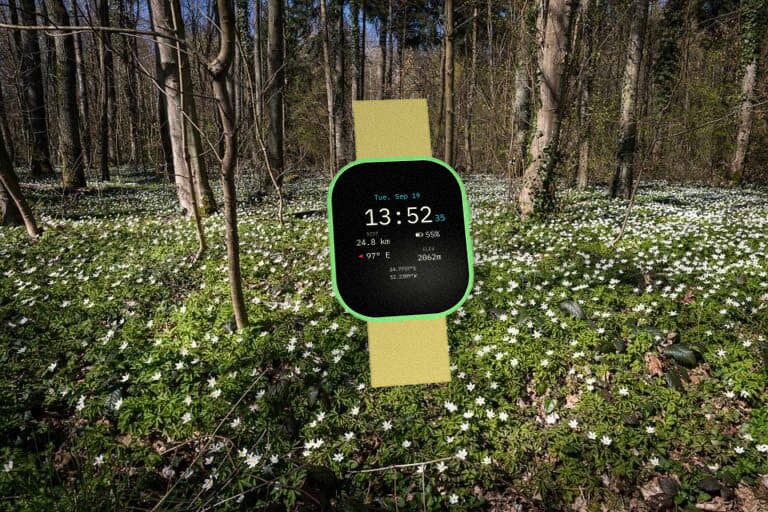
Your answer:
**13:52:35**
